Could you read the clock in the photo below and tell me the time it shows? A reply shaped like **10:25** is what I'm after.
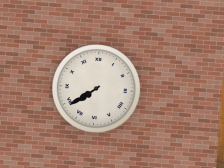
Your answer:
**7:39**
